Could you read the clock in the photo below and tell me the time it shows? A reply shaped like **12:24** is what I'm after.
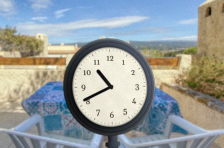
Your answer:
**10:41**
